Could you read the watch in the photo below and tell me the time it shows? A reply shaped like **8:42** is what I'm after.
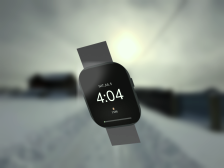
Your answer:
**4:04**
